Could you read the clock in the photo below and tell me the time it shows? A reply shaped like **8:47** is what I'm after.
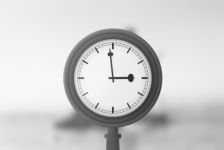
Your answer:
**2:59**
